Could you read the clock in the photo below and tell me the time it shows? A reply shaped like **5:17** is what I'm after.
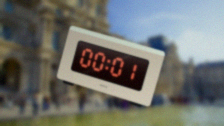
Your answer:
**0:01**
